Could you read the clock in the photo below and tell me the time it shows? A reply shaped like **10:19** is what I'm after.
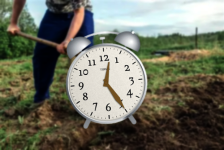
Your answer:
**12:25**
